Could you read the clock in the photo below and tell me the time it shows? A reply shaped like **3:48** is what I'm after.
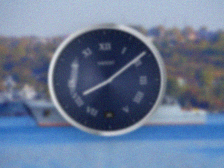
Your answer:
**8:09**
